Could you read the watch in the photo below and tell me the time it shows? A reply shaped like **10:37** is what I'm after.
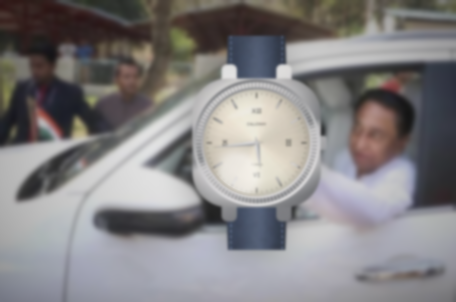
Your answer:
**5:44**
